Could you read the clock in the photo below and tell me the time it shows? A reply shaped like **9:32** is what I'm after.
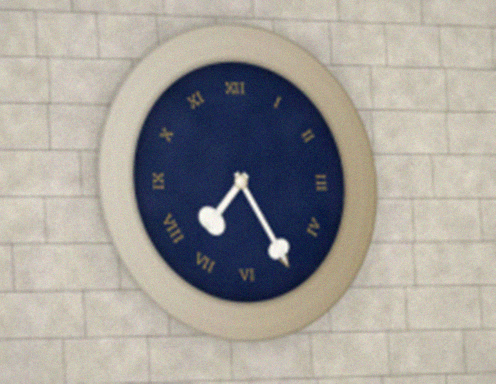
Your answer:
**7:25**
